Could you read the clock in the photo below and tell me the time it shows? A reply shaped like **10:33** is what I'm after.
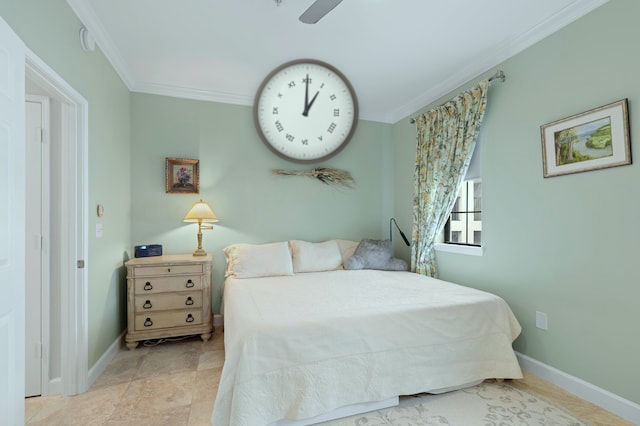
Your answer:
**1:00**
